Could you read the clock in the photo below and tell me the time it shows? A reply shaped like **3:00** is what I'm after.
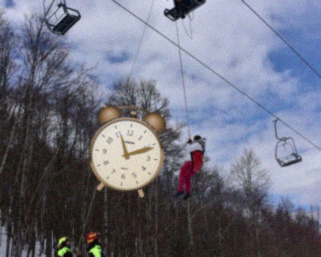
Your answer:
**11:11**
